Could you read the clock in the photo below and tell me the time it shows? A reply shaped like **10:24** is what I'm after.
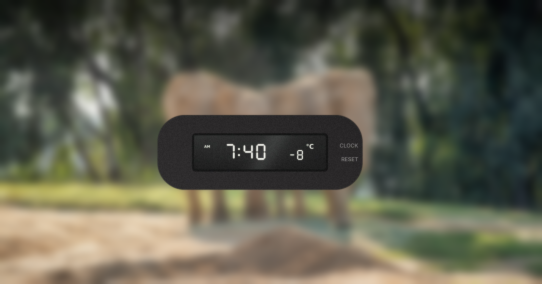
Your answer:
**7:40**
